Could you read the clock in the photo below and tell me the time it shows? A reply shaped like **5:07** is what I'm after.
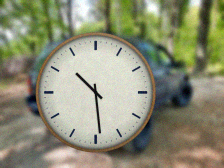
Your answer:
**10:29**
